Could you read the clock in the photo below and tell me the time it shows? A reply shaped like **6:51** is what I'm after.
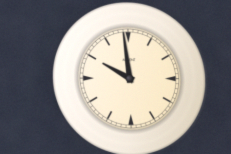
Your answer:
**9:59**
